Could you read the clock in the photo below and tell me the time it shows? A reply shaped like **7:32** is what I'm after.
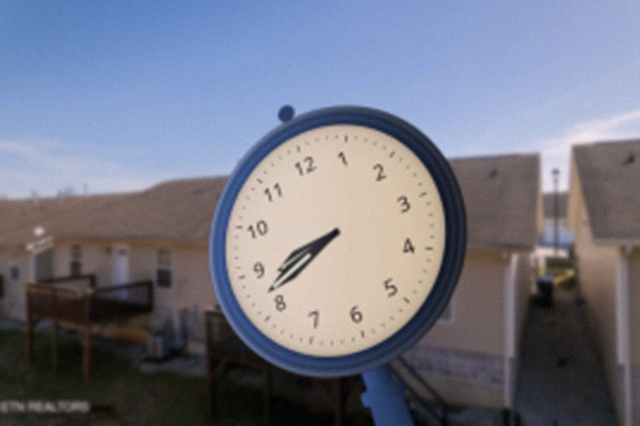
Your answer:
**8:42**
